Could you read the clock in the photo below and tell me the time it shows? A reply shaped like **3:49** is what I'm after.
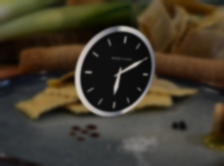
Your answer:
**6:10**
